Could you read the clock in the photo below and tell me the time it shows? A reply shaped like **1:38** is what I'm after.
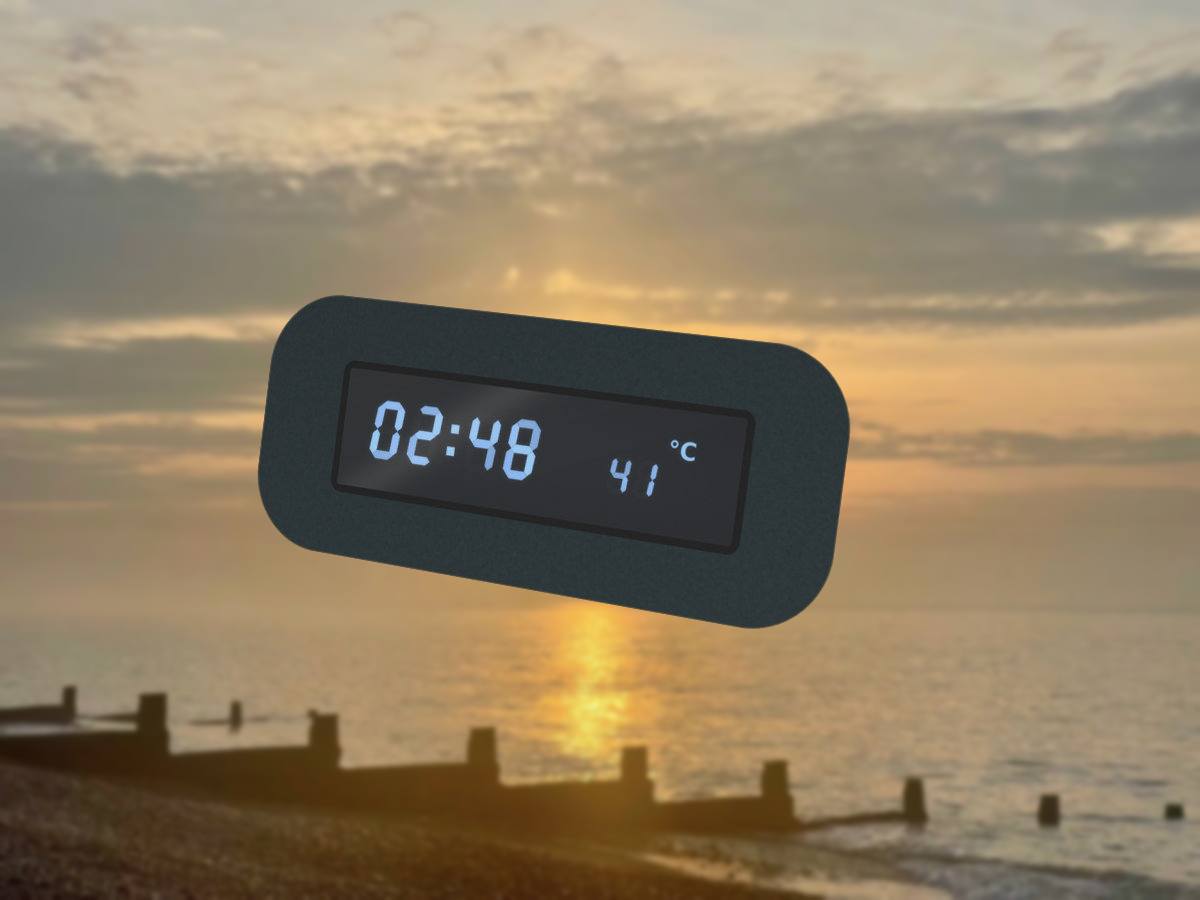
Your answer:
**2:48**
